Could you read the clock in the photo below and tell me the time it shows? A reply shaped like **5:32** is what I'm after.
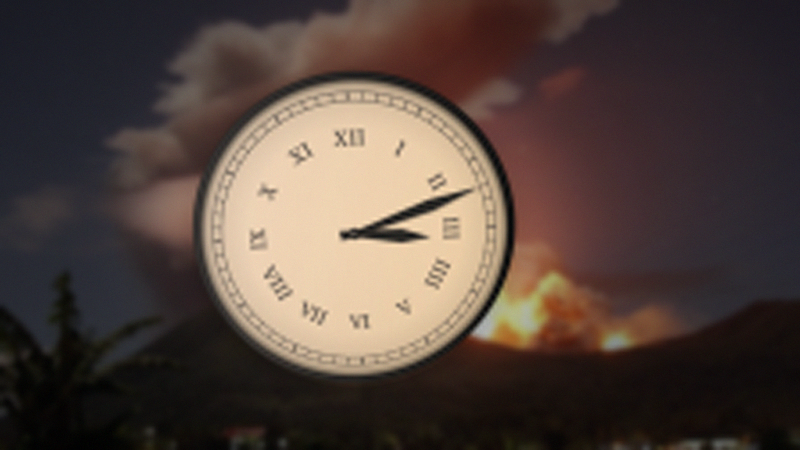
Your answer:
**3:12**
